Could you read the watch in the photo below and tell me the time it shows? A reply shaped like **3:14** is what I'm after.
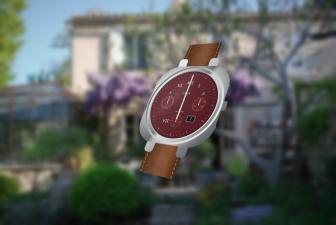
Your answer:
**6:00**
